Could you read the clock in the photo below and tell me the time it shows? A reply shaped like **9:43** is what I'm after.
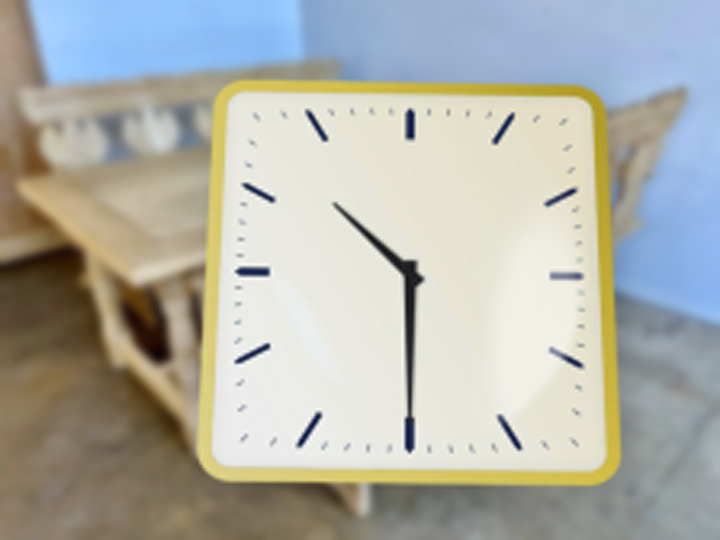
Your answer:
**10:30**
